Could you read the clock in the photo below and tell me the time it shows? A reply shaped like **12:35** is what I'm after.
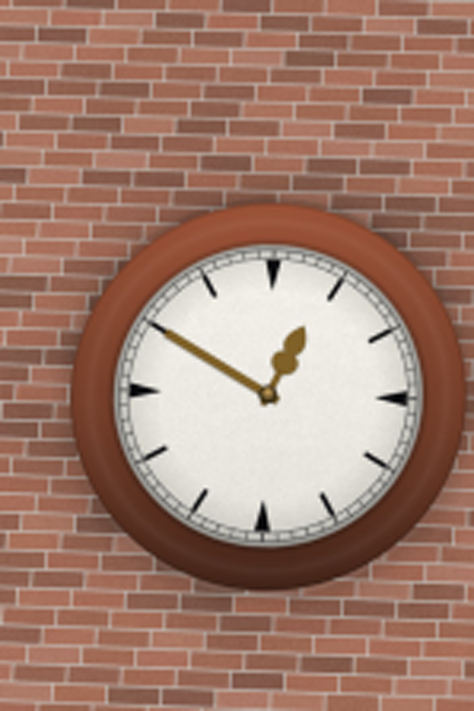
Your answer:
**12:50**
